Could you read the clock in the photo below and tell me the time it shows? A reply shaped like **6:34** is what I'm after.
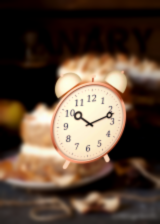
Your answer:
**10:12**
